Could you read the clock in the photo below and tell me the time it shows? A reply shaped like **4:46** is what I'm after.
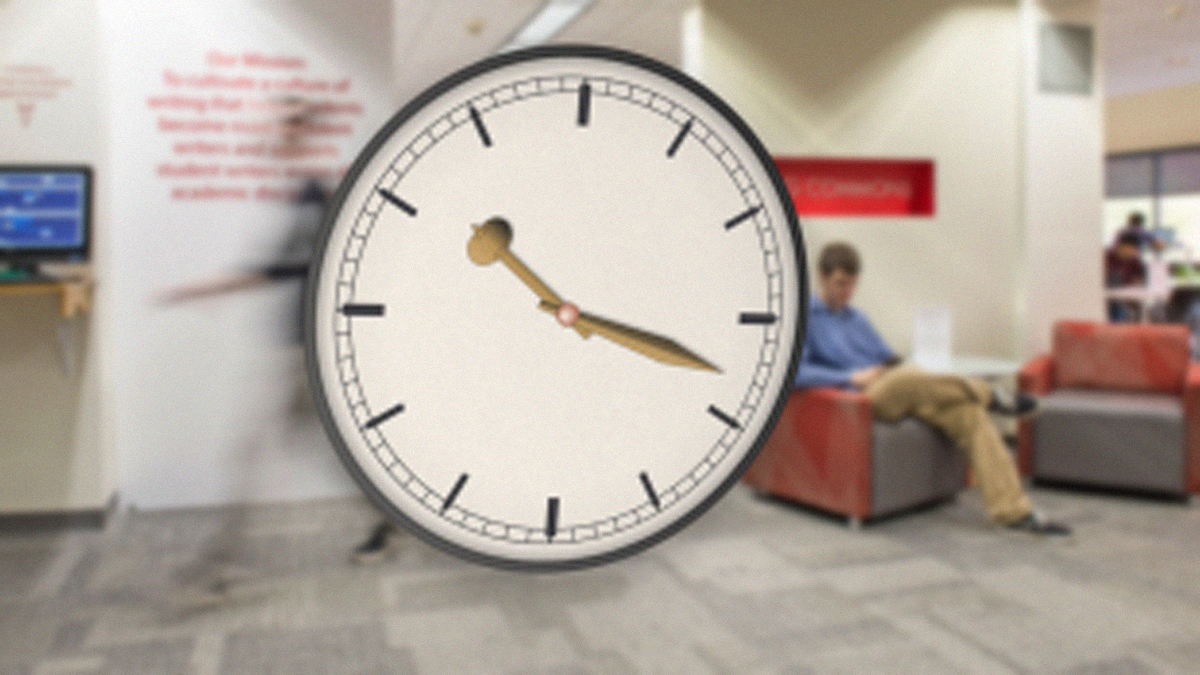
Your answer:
**10:18**
